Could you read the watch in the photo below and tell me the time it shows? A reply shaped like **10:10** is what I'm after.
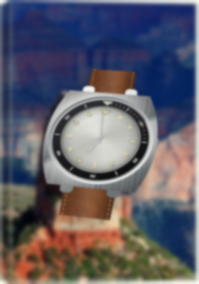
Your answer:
**6:59**
